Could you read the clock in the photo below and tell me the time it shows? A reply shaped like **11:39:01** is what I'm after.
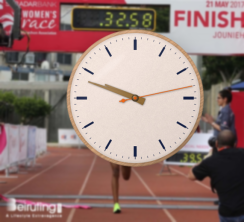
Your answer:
**9:48:13**
